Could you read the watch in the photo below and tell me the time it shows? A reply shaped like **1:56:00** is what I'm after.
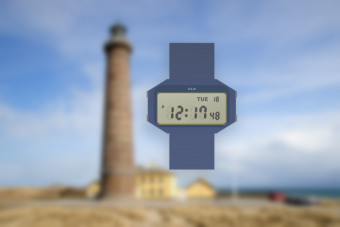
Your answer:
**12:17:48**
